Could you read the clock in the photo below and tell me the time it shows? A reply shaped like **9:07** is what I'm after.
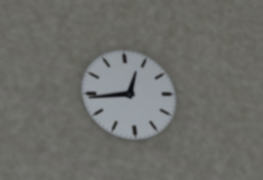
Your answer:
**12:44**
